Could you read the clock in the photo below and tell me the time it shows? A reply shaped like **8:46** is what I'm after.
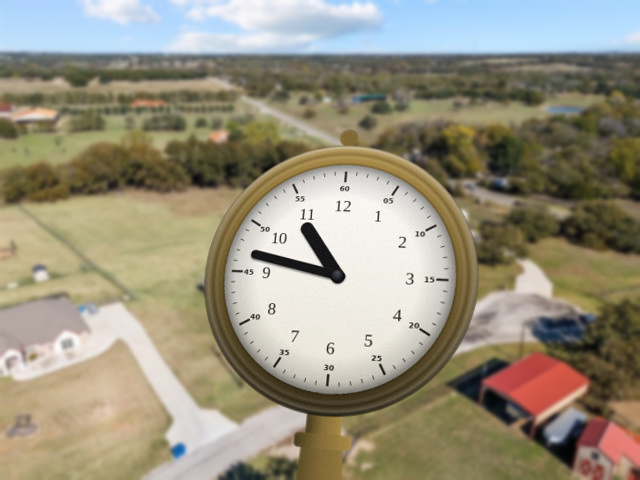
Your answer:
**10:47**
